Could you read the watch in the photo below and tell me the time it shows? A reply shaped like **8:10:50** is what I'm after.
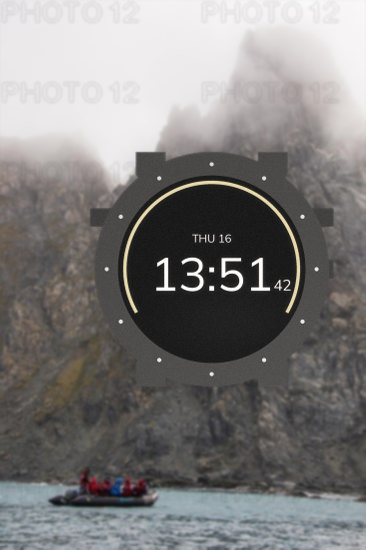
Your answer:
**13:51:42**
